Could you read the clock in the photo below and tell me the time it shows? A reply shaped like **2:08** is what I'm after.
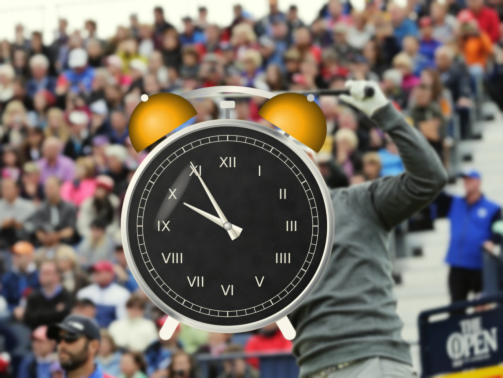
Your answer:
**9:55**
